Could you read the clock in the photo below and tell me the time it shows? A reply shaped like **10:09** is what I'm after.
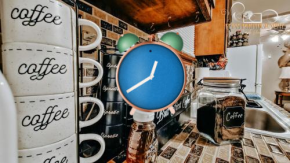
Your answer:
**12:40**
